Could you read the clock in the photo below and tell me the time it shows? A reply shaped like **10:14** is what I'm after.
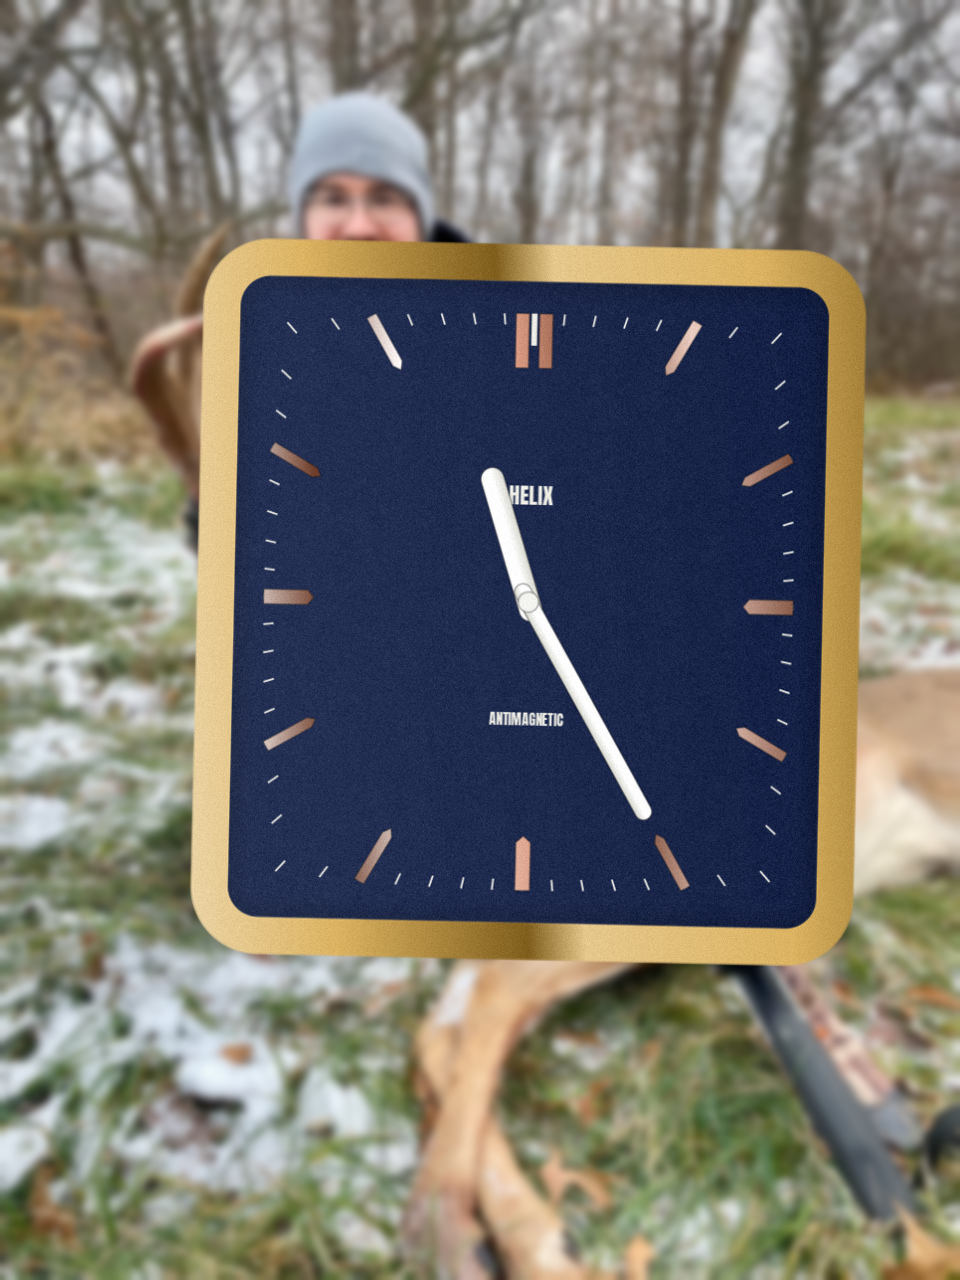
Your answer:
**11:25**
